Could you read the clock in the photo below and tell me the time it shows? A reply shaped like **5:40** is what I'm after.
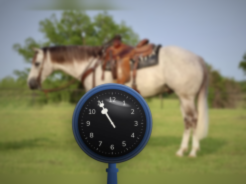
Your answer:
**10:55**
